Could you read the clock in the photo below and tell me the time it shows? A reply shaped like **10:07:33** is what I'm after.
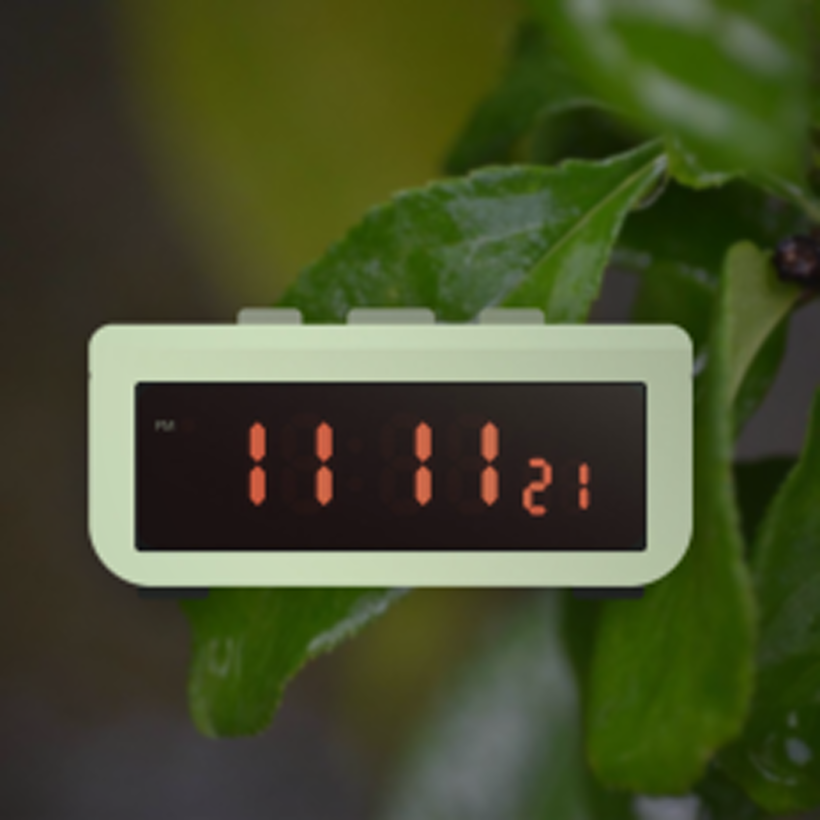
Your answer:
**11:11:21**
